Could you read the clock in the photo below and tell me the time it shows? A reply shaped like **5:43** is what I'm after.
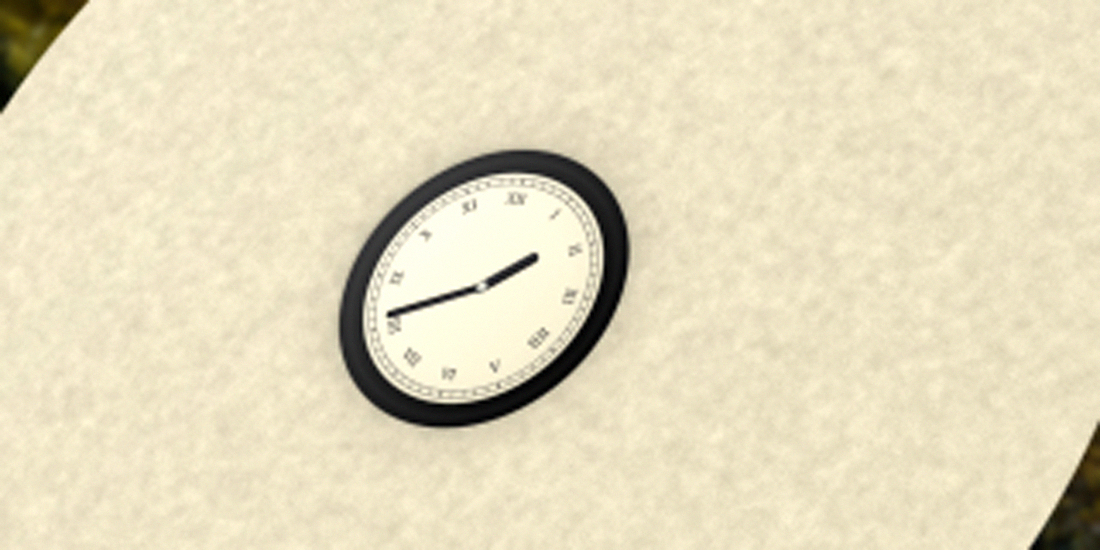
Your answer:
**1:41**
